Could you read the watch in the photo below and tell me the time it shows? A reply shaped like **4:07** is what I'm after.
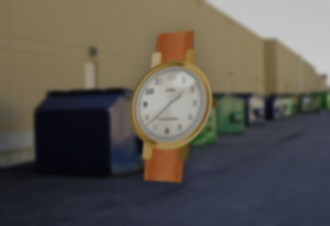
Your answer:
**1:38**
